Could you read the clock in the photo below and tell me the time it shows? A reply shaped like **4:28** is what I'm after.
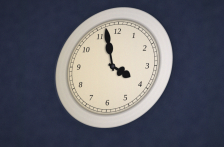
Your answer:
**3:57**
